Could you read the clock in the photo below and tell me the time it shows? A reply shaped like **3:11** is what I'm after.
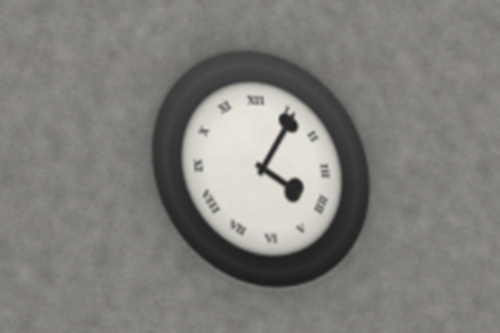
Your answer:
**4:06**
